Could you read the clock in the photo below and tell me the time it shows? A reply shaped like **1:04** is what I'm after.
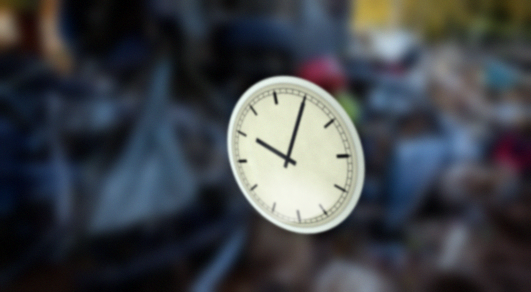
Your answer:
**10:05**
